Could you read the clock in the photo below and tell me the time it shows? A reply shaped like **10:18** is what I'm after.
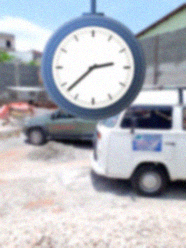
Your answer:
**2:38**
